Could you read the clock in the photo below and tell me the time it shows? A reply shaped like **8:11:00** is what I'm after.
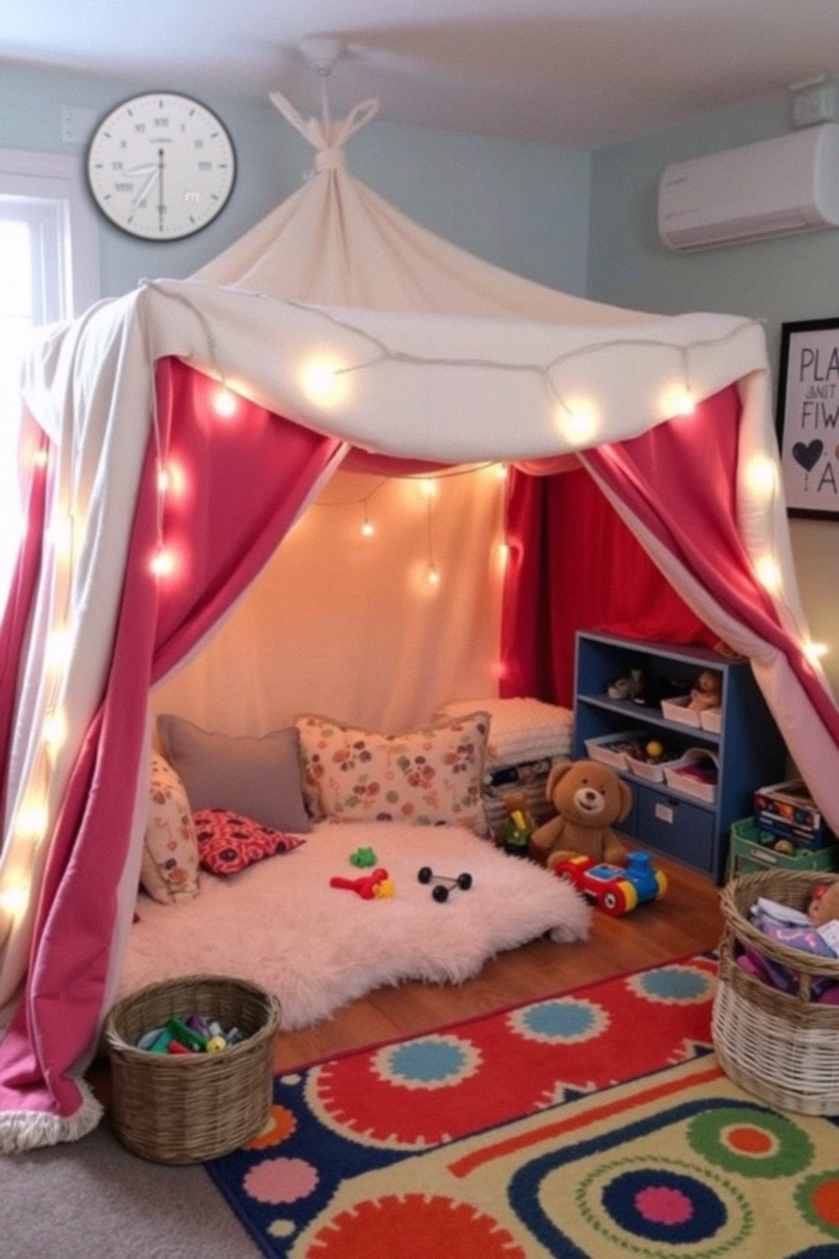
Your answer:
**8:35:30**
